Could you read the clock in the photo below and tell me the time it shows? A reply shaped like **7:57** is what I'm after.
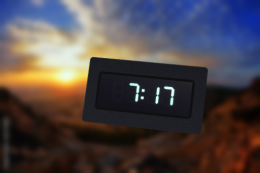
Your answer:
**7:17**
